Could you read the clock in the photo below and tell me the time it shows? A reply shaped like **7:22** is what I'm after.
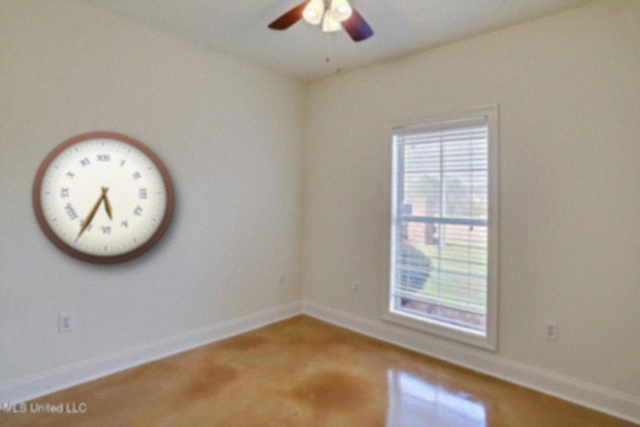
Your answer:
**5:35**
